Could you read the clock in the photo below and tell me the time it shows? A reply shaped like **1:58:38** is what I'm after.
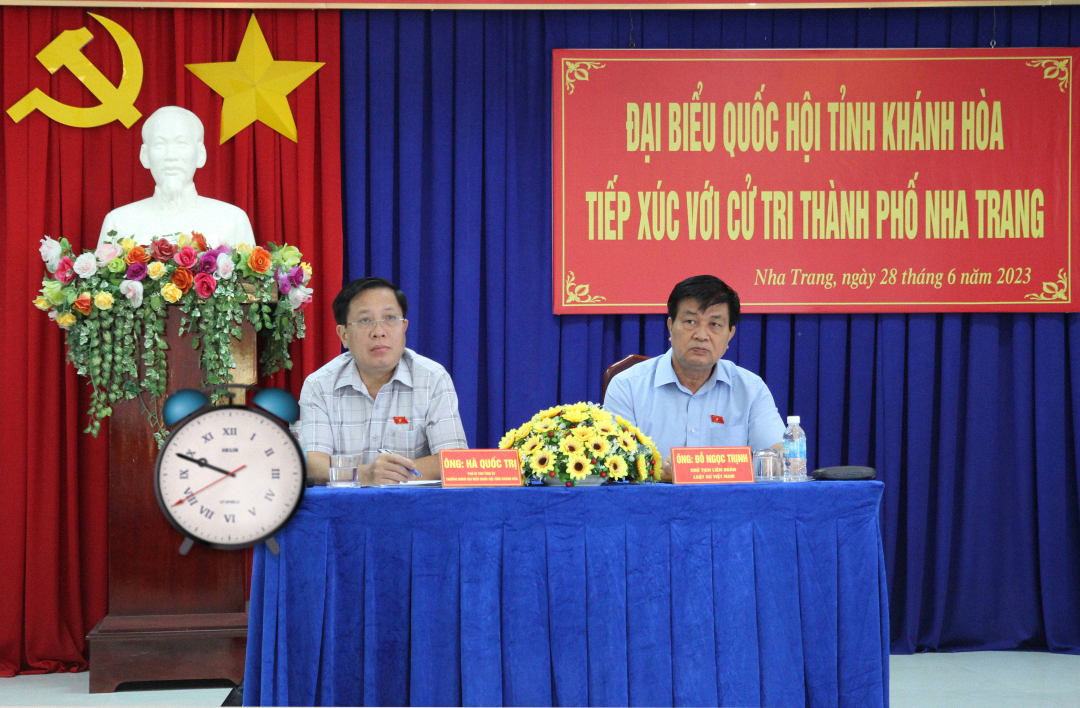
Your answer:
**9:48:40**
